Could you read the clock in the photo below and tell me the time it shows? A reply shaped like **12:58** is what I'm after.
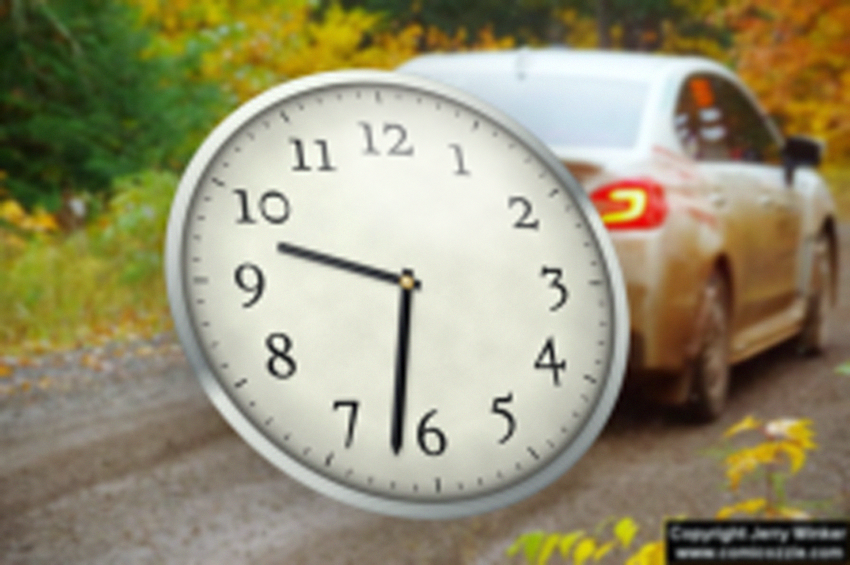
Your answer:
**9:32**
